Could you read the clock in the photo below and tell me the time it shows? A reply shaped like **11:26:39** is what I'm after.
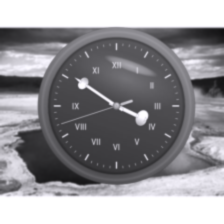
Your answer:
**3:50:42**
